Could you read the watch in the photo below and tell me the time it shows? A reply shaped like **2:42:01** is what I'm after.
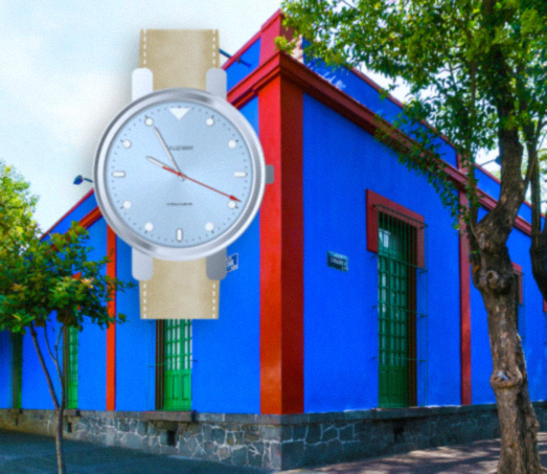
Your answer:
**9:55:19**
